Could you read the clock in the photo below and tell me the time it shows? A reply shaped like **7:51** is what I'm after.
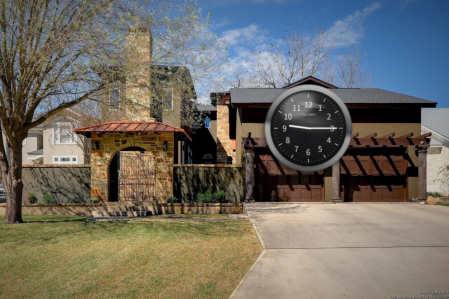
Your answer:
**9:15**
